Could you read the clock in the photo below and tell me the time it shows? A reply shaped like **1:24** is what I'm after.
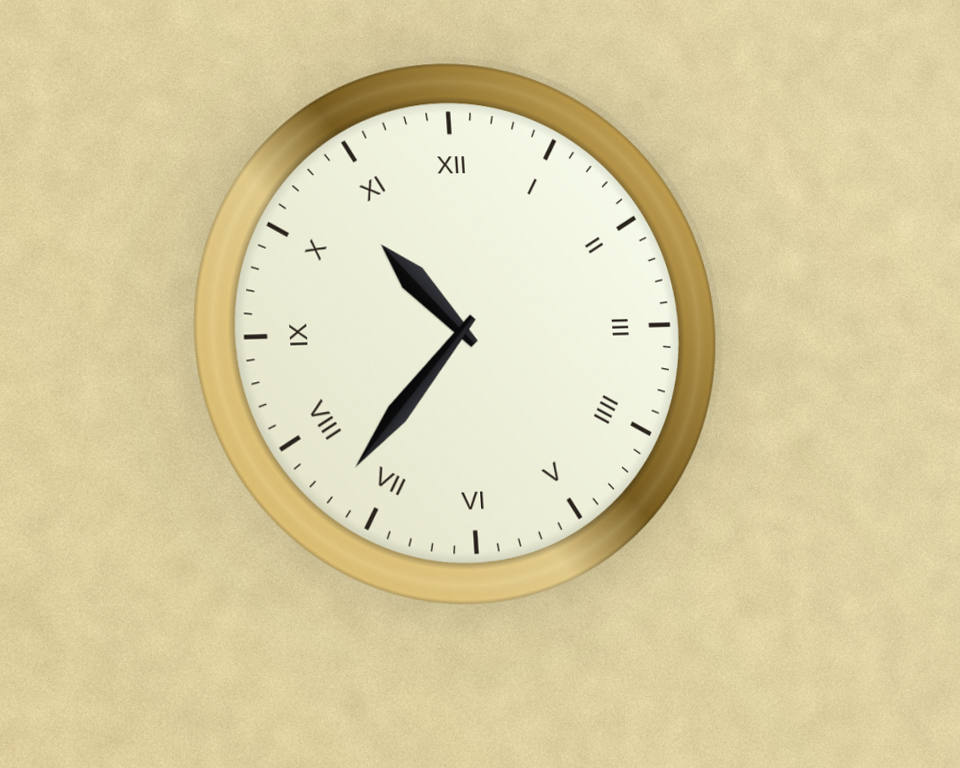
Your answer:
**10:37**
